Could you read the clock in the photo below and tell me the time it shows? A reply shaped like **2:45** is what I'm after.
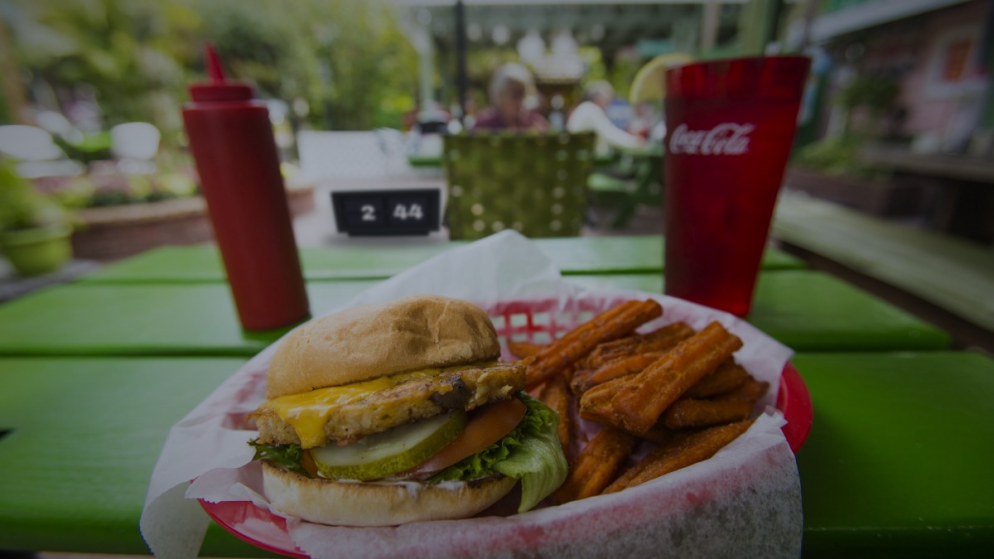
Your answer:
**2:44**
